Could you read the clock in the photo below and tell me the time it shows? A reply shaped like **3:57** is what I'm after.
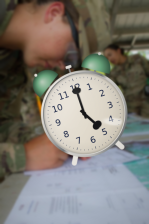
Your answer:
**5:00**
